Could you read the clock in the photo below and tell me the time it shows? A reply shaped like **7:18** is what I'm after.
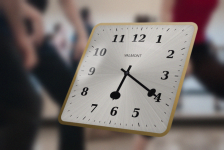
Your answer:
**6:20**
